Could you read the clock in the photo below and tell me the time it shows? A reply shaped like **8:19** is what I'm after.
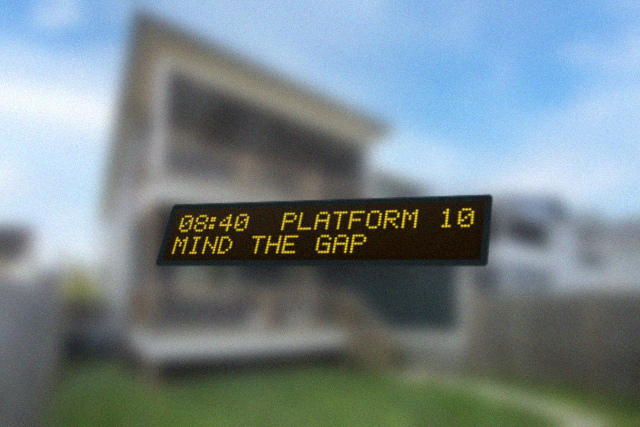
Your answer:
**8:40**
